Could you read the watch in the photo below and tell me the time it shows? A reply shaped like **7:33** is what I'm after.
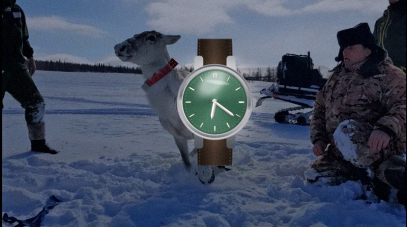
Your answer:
**6:21**
